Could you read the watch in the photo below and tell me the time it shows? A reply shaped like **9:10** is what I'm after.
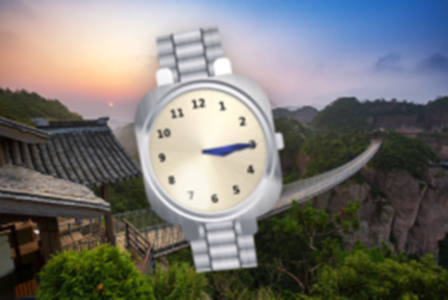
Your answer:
**3:15**
